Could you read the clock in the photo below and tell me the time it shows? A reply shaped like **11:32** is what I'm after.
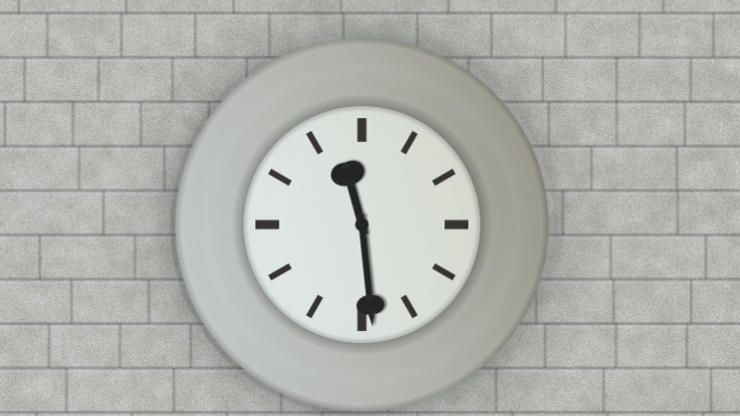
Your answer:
**11:29**
